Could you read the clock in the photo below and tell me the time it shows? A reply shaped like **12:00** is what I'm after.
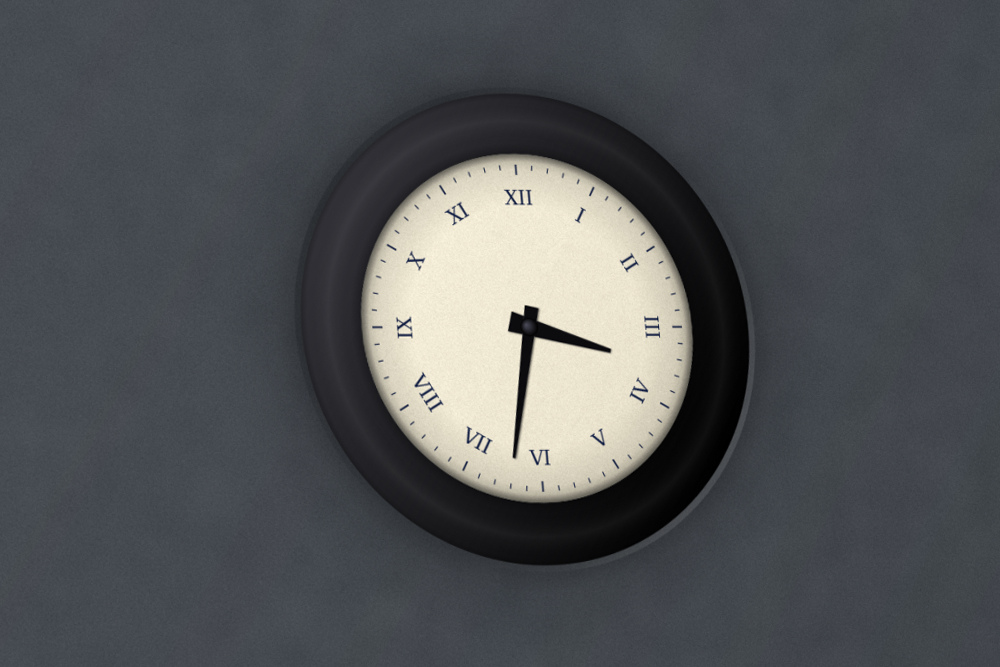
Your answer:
**3:32**
